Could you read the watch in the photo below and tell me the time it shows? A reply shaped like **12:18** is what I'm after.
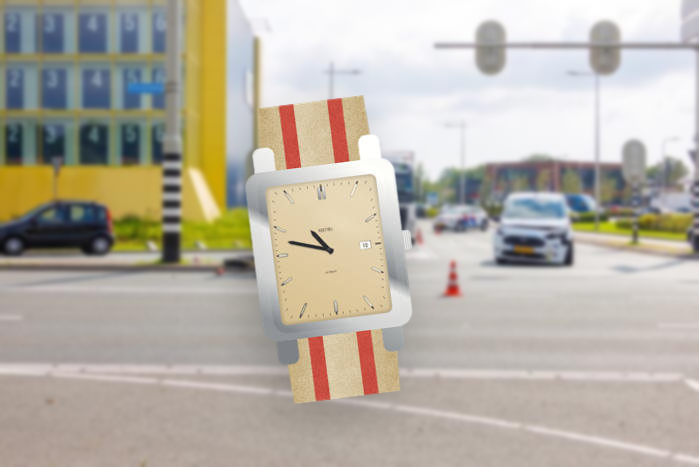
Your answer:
**10:48**
